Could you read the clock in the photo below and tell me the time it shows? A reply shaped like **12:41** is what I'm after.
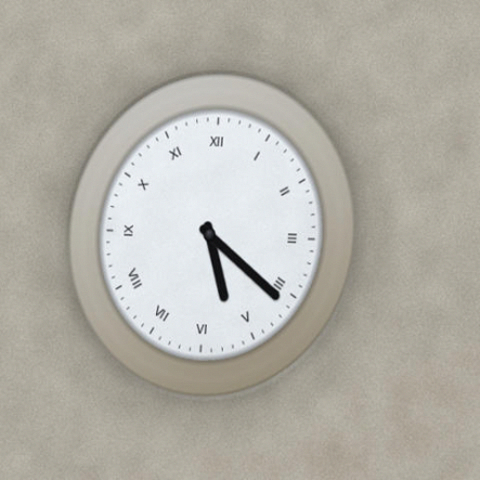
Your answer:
**5:21**
